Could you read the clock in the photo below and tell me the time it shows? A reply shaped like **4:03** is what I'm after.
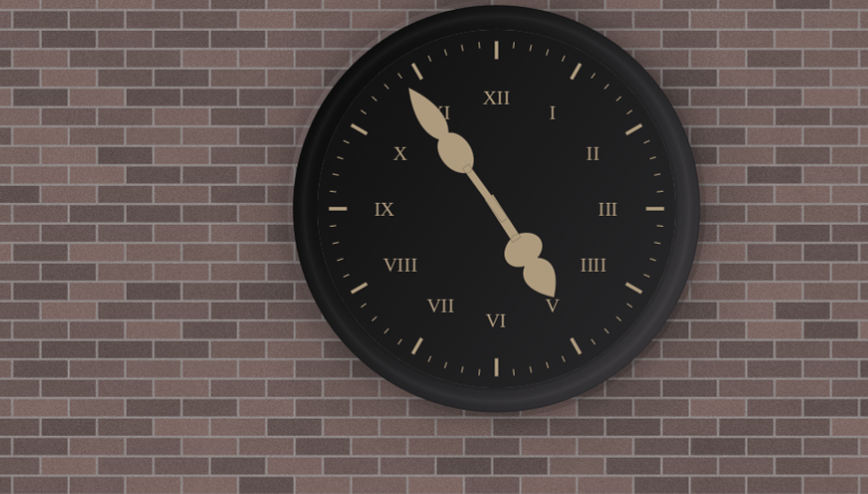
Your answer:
**4:54**
